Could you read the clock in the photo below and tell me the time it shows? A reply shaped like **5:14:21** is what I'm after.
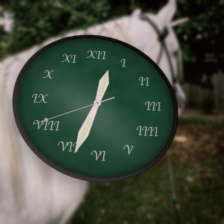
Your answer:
**12:33:41**
